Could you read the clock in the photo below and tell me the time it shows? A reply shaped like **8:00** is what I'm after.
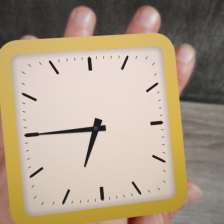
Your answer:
**6:45**
